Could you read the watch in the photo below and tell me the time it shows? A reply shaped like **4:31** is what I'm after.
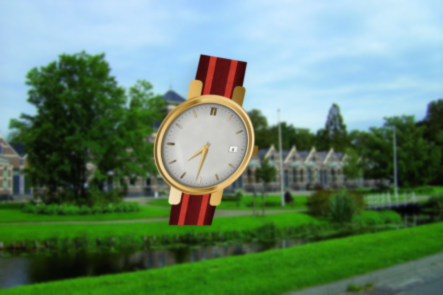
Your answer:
**7:31**
